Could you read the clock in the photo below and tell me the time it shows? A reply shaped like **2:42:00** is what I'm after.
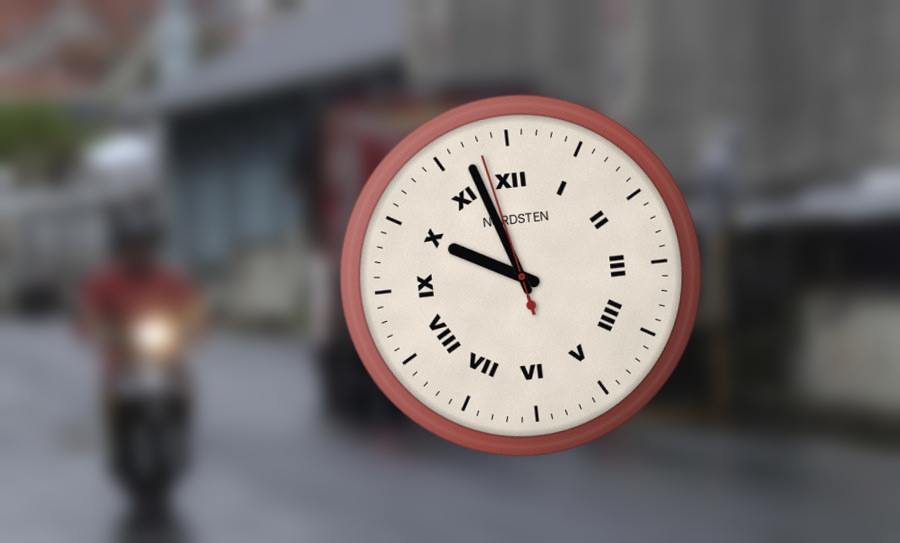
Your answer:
**9:56:58**
